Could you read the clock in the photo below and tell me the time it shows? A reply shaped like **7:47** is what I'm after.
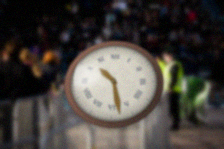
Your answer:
**10:28**
